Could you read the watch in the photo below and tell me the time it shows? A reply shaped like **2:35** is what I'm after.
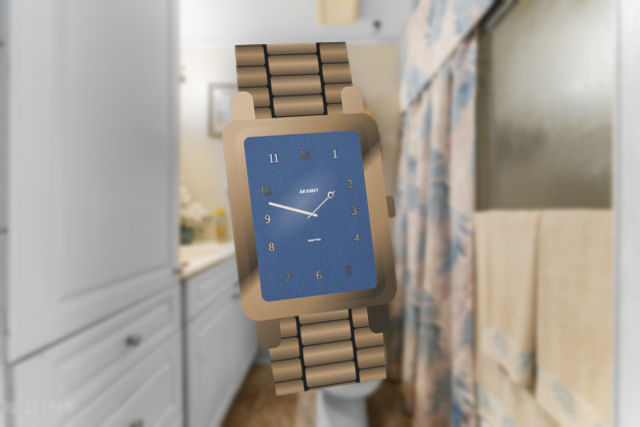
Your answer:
**1:48**
